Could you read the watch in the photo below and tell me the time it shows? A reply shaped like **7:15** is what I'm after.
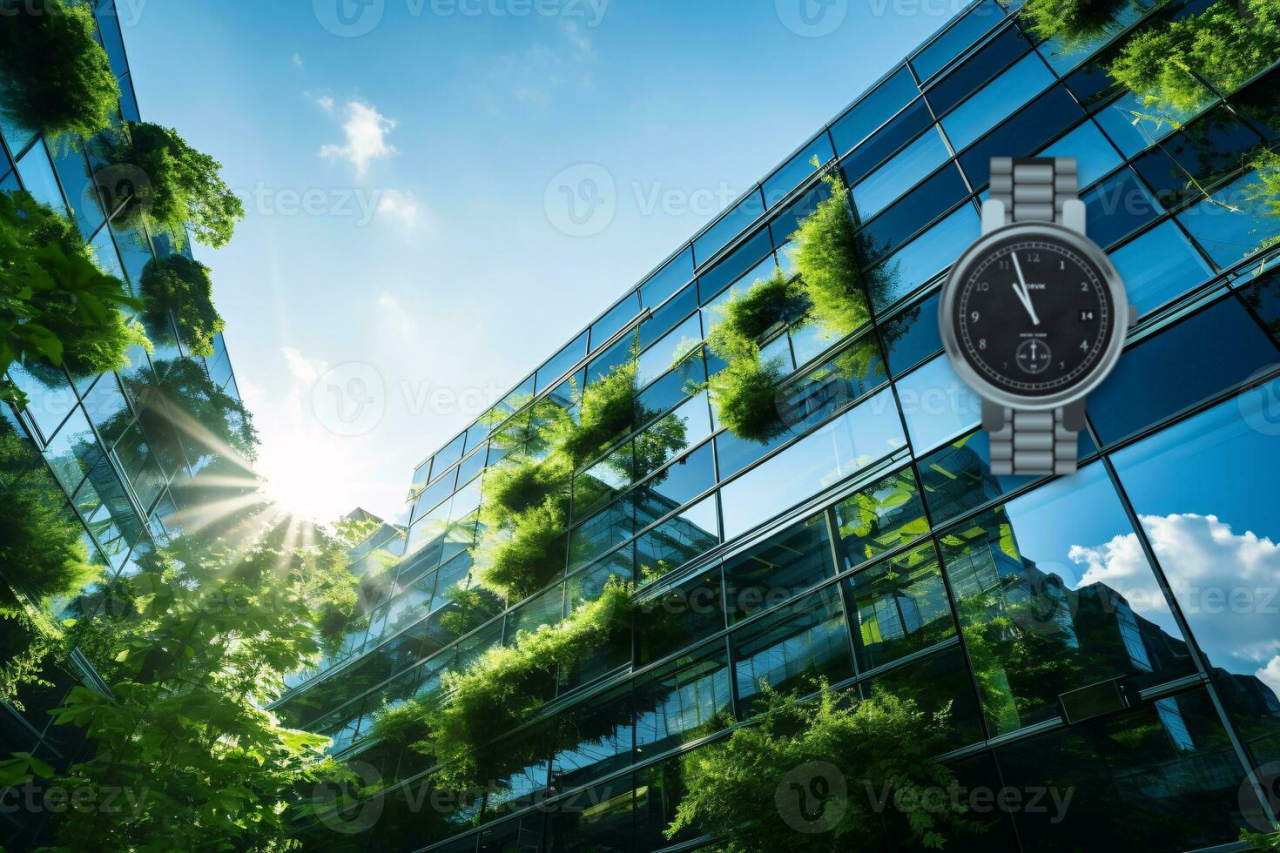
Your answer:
**10:57**
